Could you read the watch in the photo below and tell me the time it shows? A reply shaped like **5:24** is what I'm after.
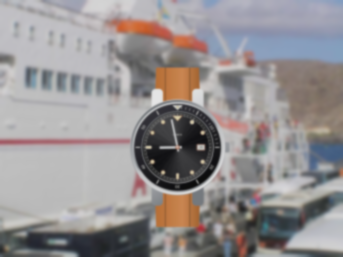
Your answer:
**8:58**
